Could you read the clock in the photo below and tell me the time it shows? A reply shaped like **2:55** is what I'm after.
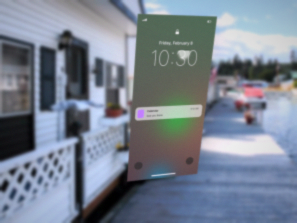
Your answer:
**10:30**
